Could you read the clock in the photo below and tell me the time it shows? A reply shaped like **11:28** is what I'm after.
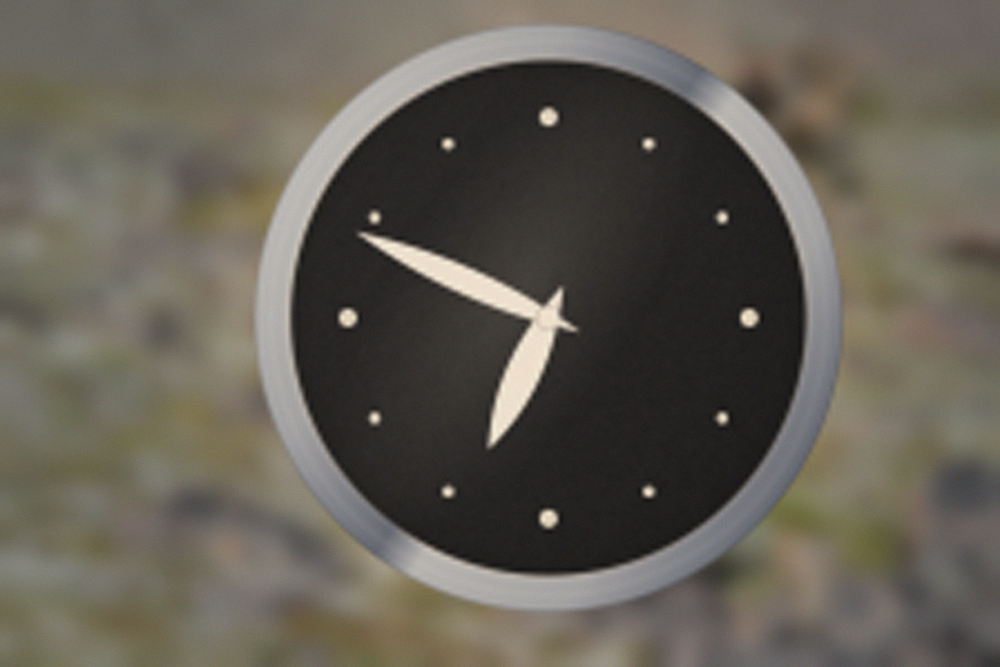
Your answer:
**6:49**
